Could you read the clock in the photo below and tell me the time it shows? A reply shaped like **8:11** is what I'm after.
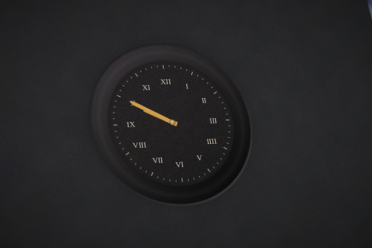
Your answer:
**9:50**
